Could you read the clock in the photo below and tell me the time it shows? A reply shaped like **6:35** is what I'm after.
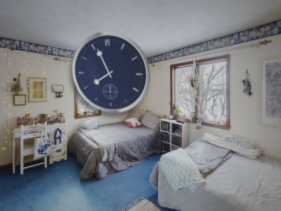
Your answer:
**7:56**
